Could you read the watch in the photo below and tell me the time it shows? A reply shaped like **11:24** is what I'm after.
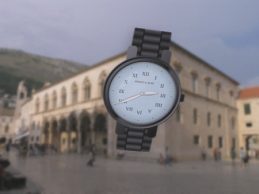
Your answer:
**2:40**
